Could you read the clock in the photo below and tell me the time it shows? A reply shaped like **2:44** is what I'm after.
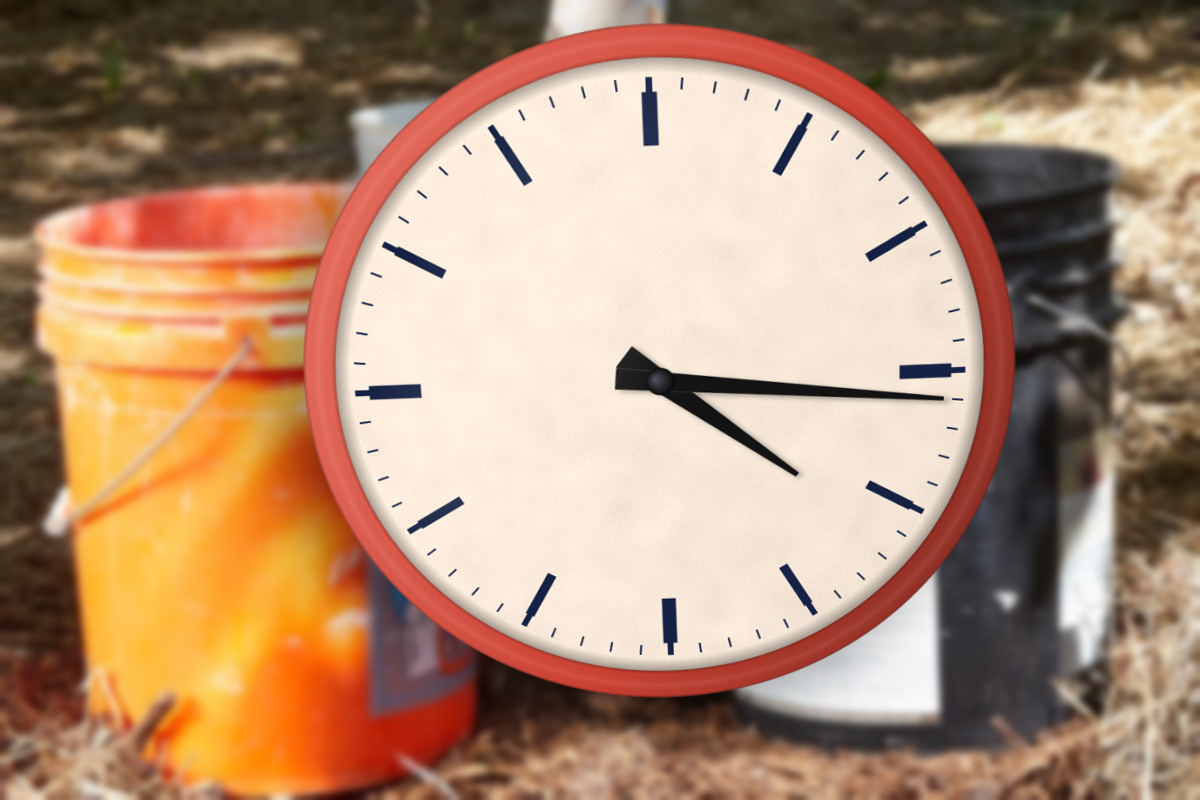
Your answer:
**4:16**
